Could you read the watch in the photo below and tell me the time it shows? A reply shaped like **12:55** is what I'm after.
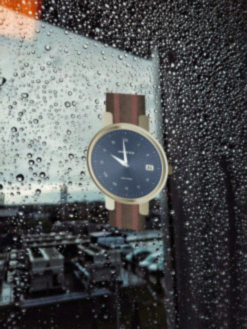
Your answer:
**9:59**
